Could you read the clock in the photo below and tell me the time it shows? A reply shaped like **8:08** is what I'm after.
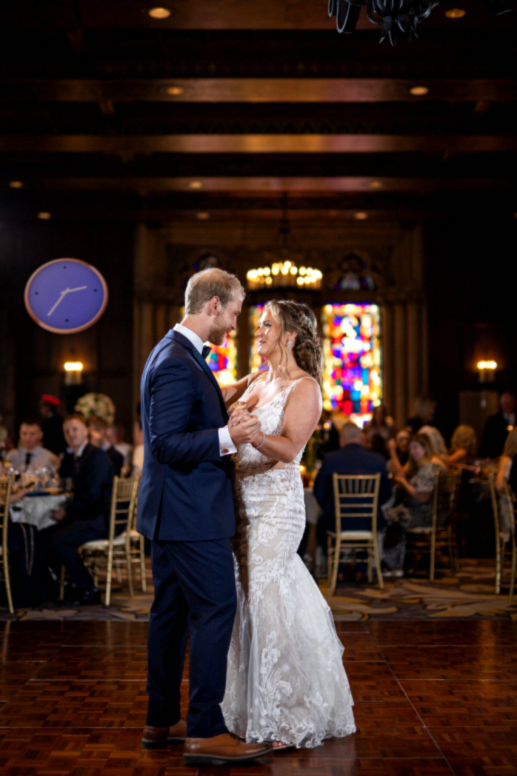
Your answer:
**2:36**
